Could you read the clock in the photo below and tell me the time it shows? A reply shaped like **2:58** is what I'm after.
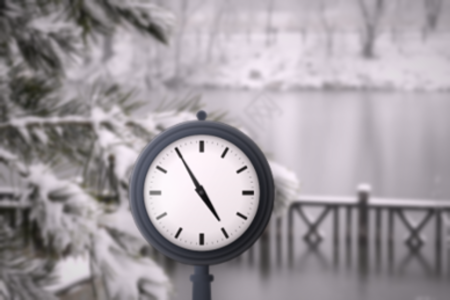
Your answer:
**4:55**
